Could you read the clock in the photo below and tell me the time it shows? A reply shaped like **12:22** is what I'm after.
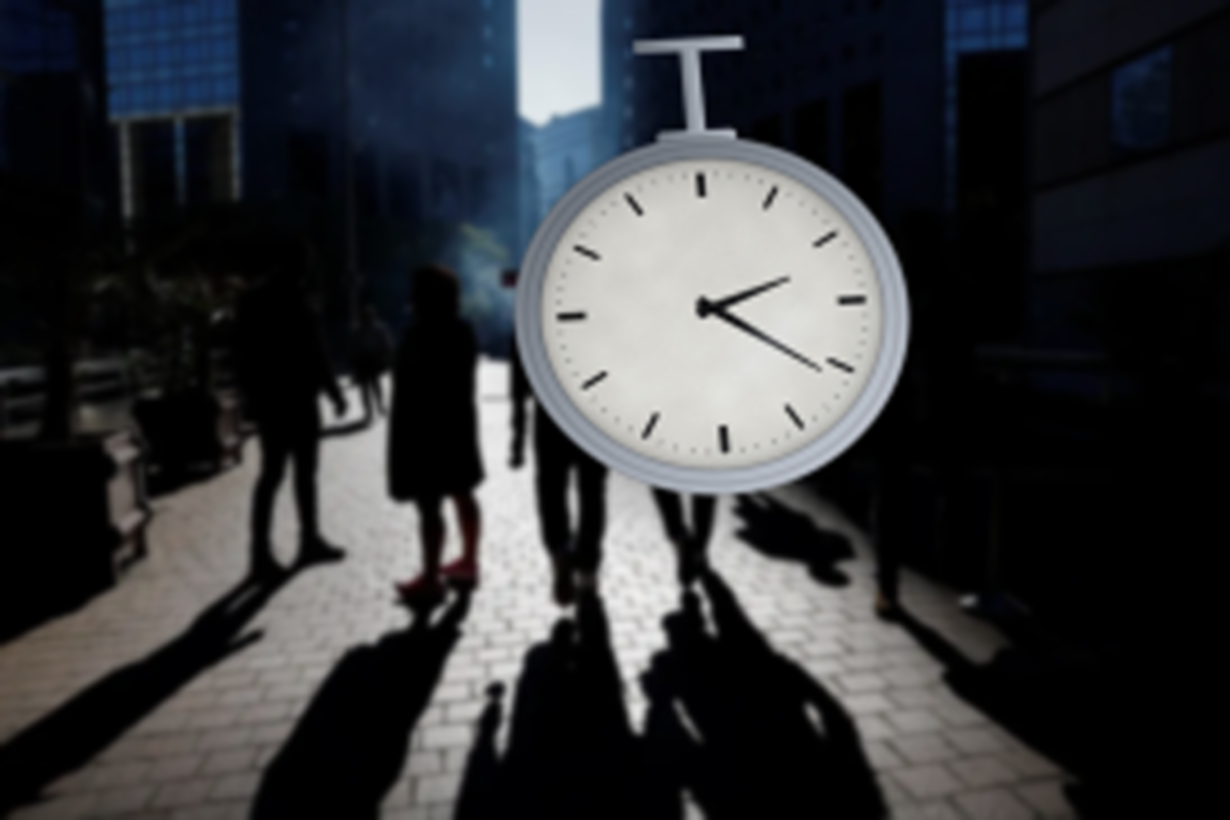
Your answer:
**2:21**
